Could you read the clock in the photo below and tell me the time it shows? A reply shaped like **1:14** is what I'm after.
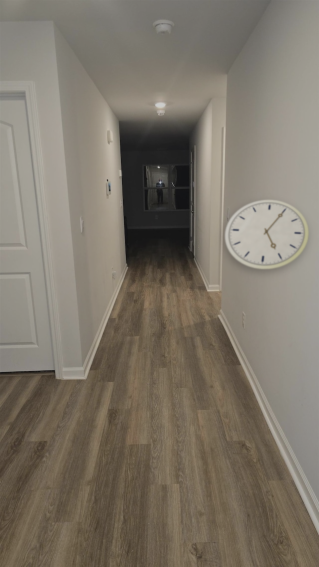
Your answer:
**5:05**
